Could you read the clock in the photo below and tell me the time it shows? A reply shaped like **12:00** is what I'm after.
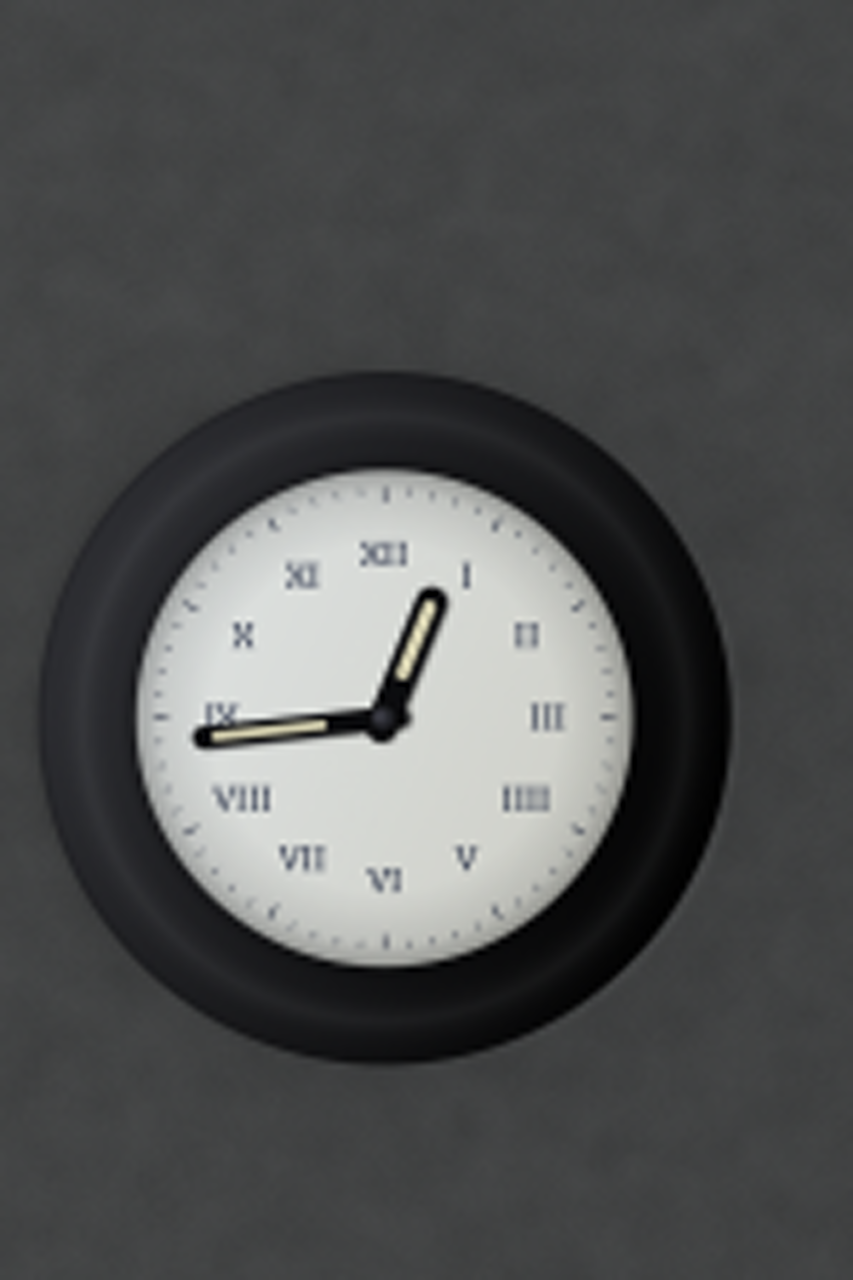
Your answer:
**12:44**
